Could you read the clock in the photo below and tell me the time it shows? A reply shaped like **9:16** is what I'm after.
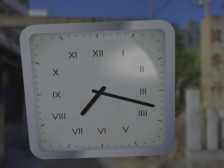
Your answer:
**7:18**
